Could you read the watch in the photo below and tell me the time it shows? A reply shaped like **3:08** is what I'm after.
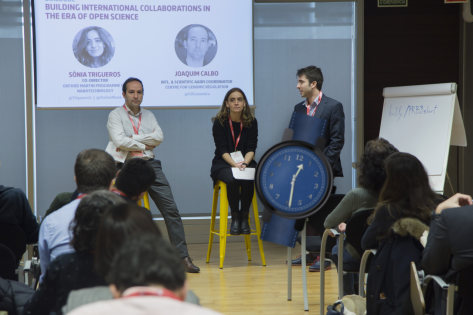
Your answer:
**12:29**
